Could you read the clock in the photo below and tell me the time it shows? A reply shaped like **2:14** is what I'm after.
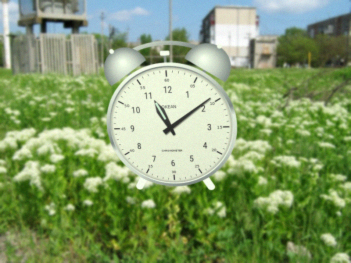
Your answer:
**11:09**
